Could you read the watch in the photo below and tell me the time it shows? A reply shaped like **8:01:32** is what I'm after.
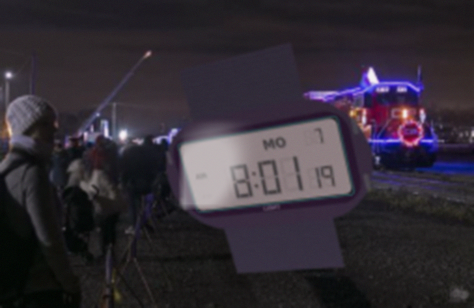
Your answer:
**8:01:19**
